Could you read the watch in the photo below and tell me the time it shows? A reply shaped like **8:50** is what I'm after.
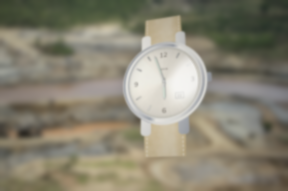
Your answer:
**5:57**
